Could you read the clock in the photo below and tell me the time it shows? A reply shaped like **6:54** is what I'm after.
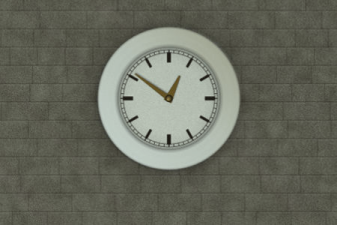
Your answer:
**12:51**
